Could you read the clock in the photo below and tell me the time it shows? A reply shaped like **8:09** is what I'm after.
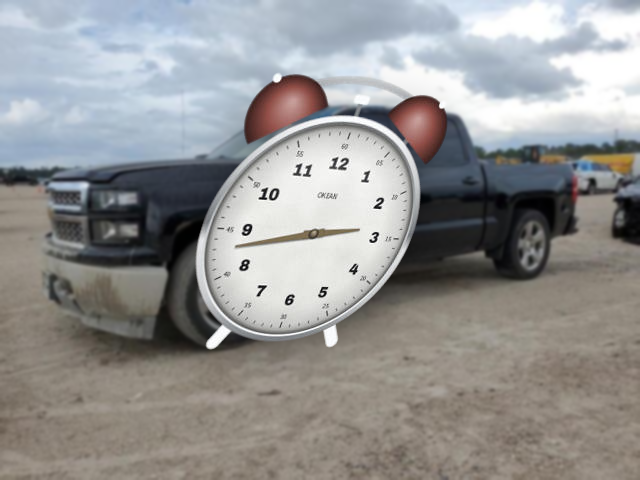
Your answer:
**2:43**
